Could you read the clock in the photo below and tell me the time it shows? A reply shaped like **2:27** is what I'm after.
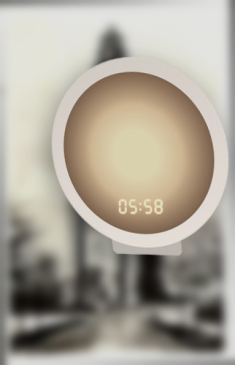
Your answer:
**5:58**
